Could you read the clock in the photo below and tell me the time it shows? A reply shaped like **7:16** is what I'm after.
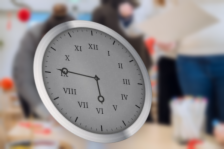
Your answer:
**5:46**
